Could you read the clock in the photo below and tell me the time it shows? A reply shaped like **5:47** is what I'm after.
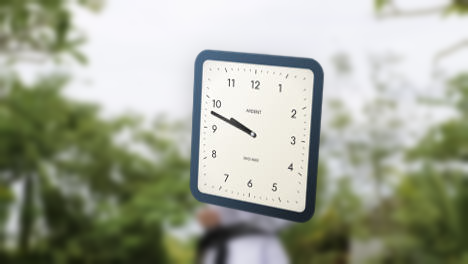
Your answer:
**9:48**
